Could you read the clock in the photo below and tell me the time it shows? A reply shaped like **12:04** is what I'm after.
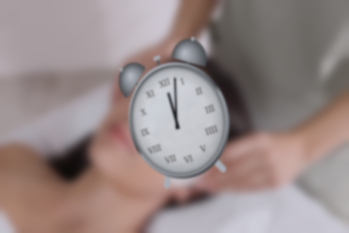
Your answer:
**12:03**
